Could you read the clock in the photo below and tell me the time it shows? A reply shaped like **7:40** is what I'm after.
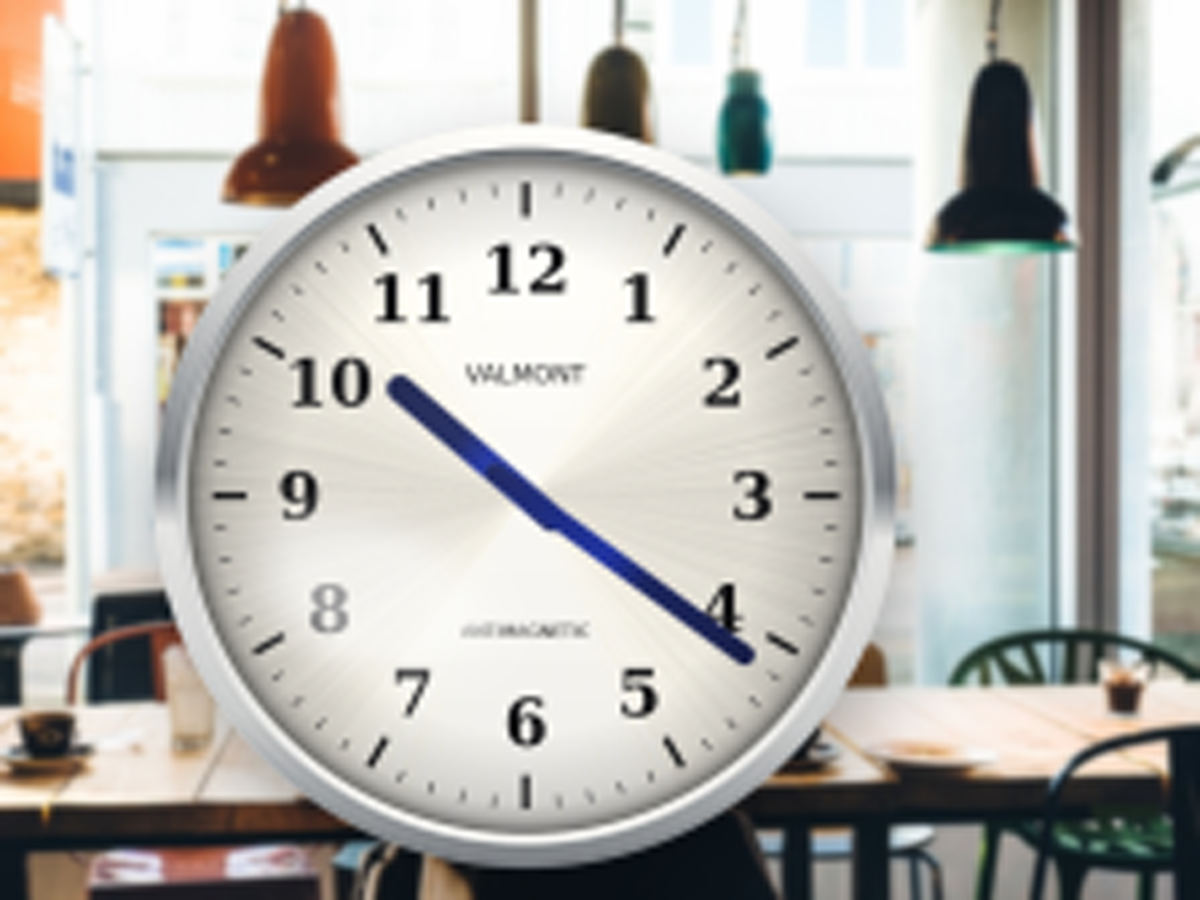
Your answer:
**10:21**
